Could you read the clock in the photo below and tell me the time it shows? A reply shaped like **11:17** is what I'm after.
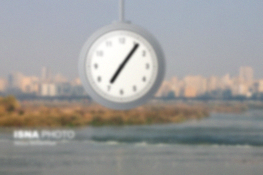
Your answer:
**7:06**
